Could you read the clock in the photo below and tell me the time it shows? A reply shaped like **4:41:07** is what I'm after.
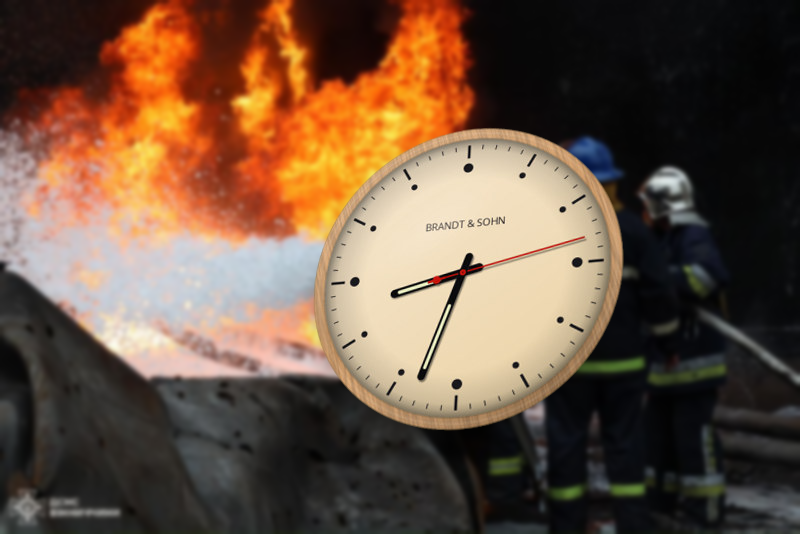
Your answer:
**8:33:13**
